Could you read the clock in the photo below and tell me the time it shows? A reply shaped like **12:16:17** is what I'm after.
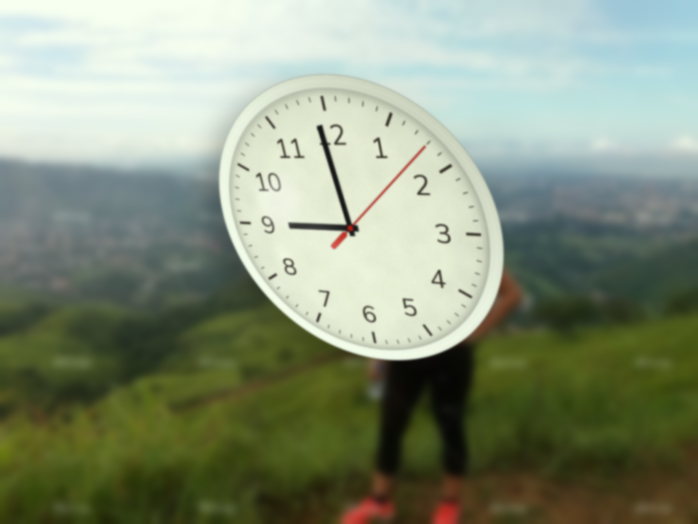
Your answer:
**8:59:08**
